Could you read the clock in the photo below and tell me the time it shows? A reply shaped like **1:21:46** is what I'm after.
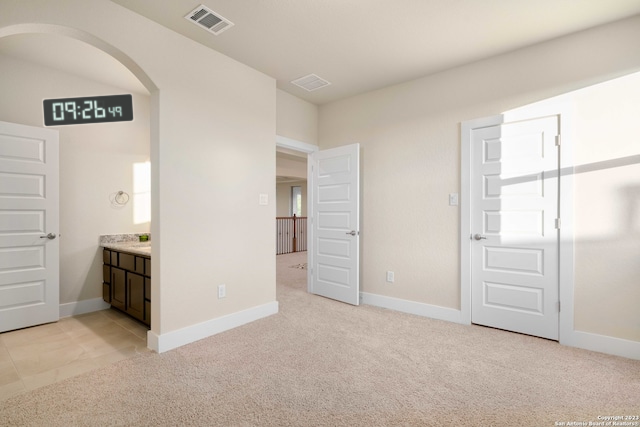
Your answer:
**9:26:49**
